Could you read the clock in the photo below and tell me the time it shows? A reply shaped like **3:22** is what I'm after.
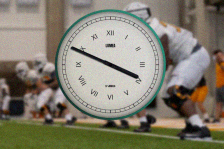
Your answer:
**3:49**
